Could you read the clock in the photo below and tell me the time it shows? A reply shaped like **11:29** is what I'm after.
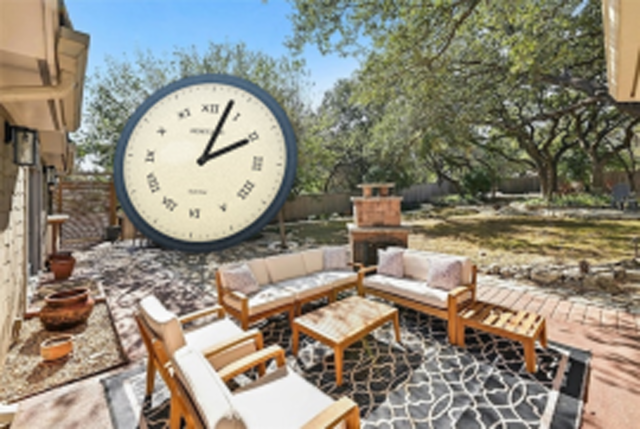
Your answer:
**2:03**
